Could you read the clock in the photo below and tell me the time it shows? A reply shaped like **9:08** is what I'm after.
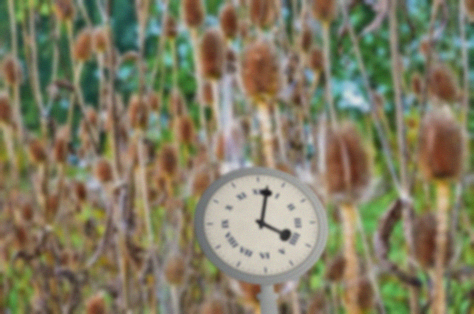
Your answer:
**4:02**
